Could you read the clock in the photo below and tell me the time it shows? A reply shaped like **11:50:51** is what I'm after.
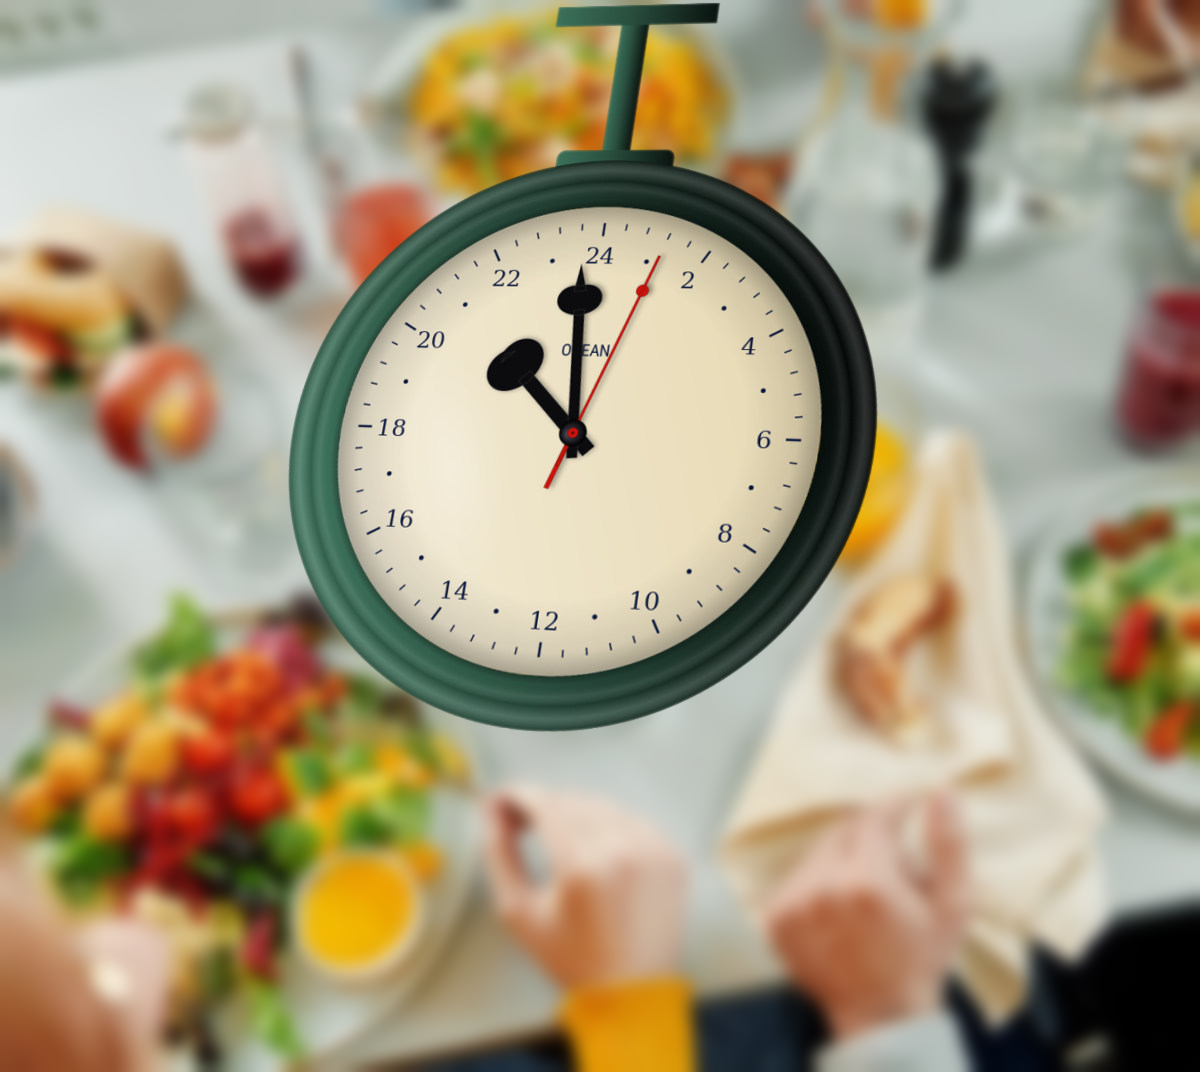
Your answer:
**20:59:03**
